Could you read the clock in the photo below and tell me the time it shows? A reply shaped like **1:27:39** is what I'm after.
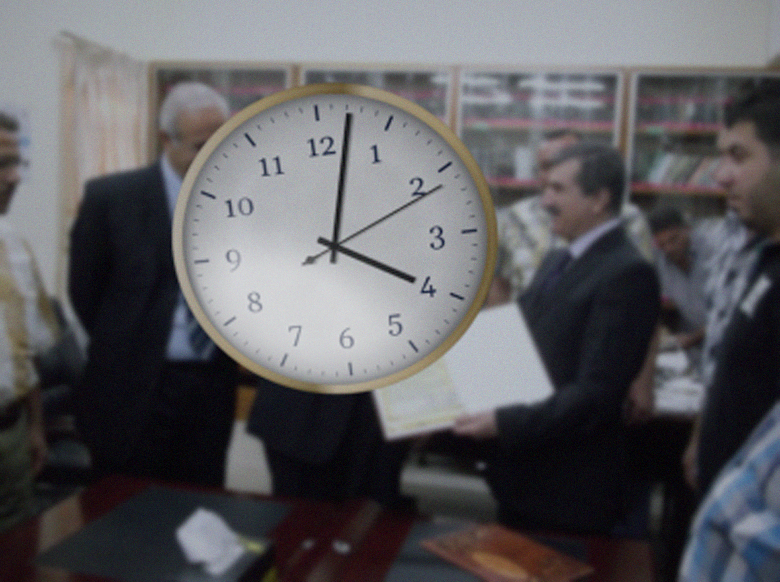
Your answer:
**4:02:11**
